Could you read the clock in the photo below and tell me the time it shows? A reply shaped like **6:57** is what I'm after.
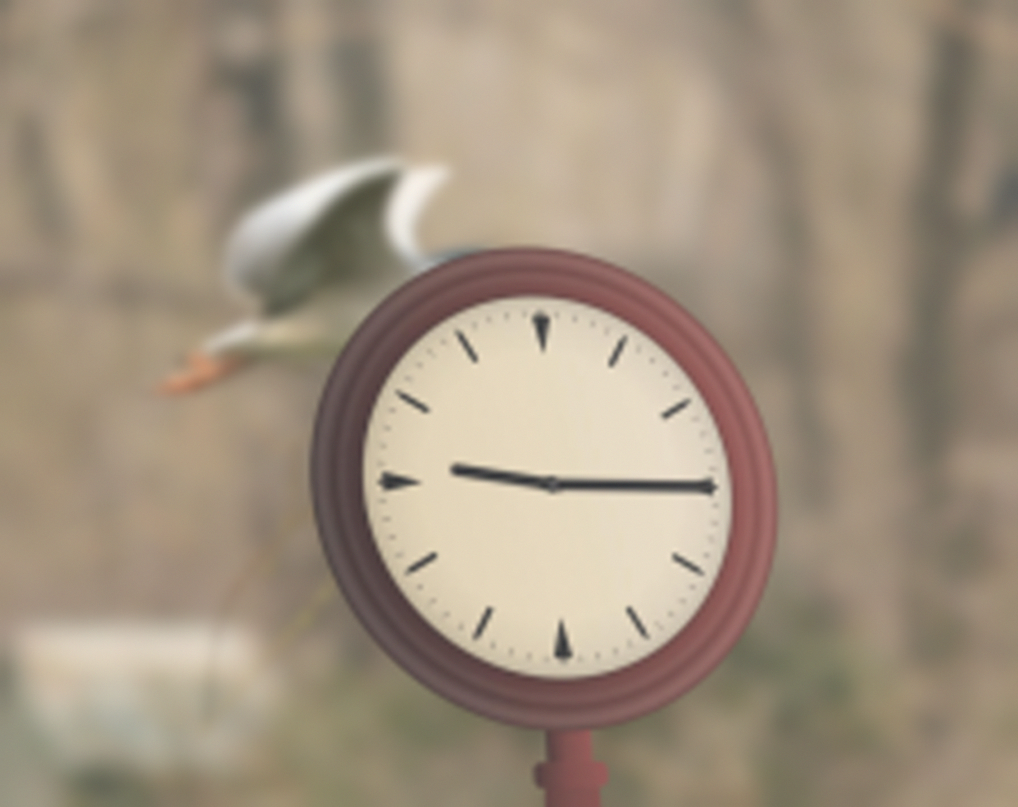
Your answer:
**9:15**
